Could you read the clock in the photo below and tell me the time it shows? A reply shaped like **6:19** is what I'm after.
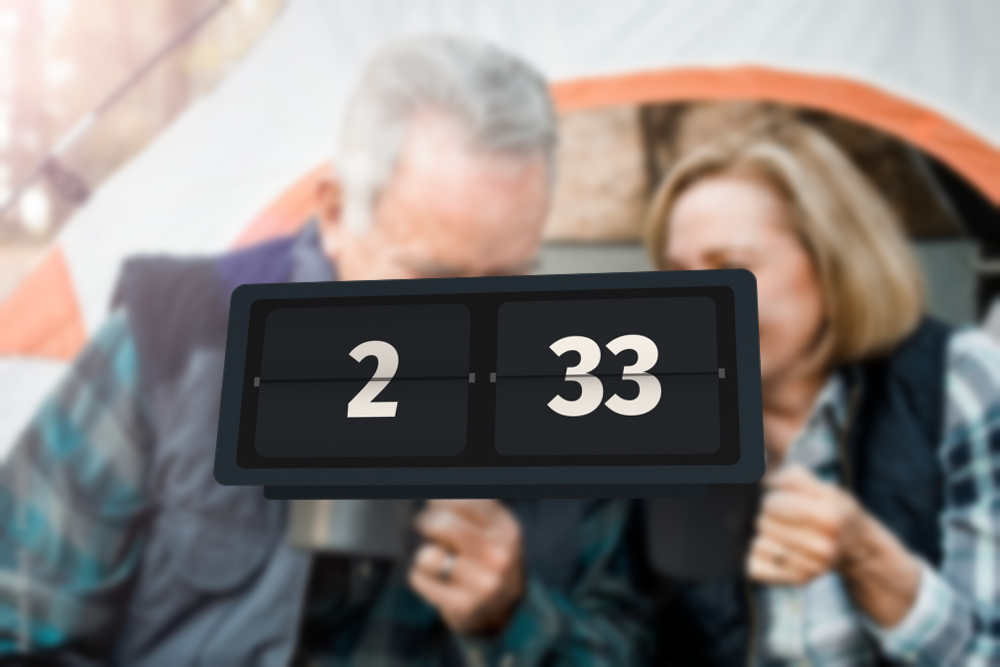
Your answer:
**2:33**
